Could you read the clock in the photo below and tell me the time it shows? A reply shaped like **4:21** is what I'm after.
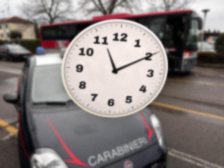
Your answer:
**11:10**
